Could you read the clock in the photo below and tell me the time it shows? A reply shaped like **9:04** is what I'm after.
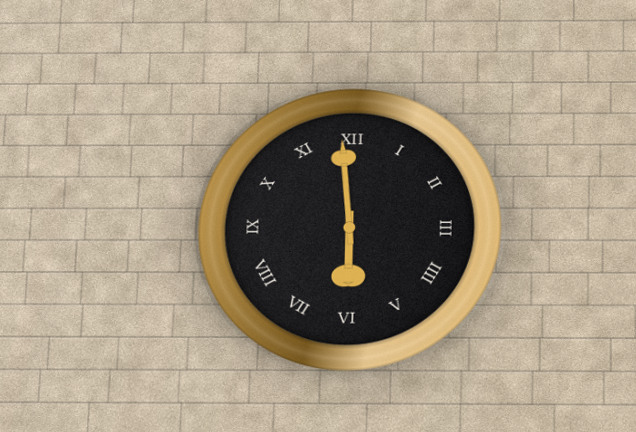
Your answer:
**5:59**
